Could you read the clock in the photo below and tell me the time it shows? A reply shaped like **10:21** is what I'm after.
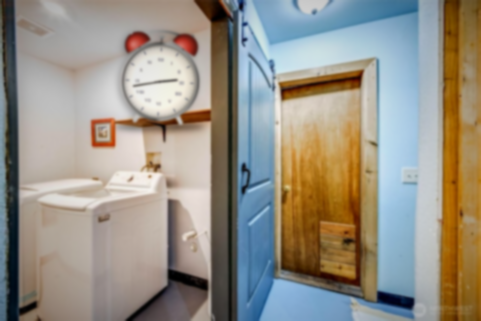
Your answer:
**2:43**
